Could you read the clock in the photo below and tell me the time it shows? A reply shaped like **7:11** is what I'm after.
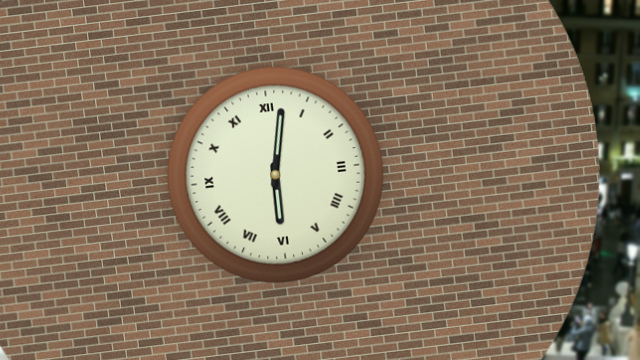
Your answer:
**6:02**
